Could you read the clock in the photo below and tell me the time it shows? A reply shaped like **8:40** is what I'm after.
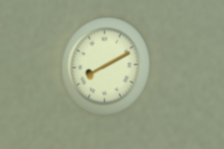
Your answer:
**8:11**
